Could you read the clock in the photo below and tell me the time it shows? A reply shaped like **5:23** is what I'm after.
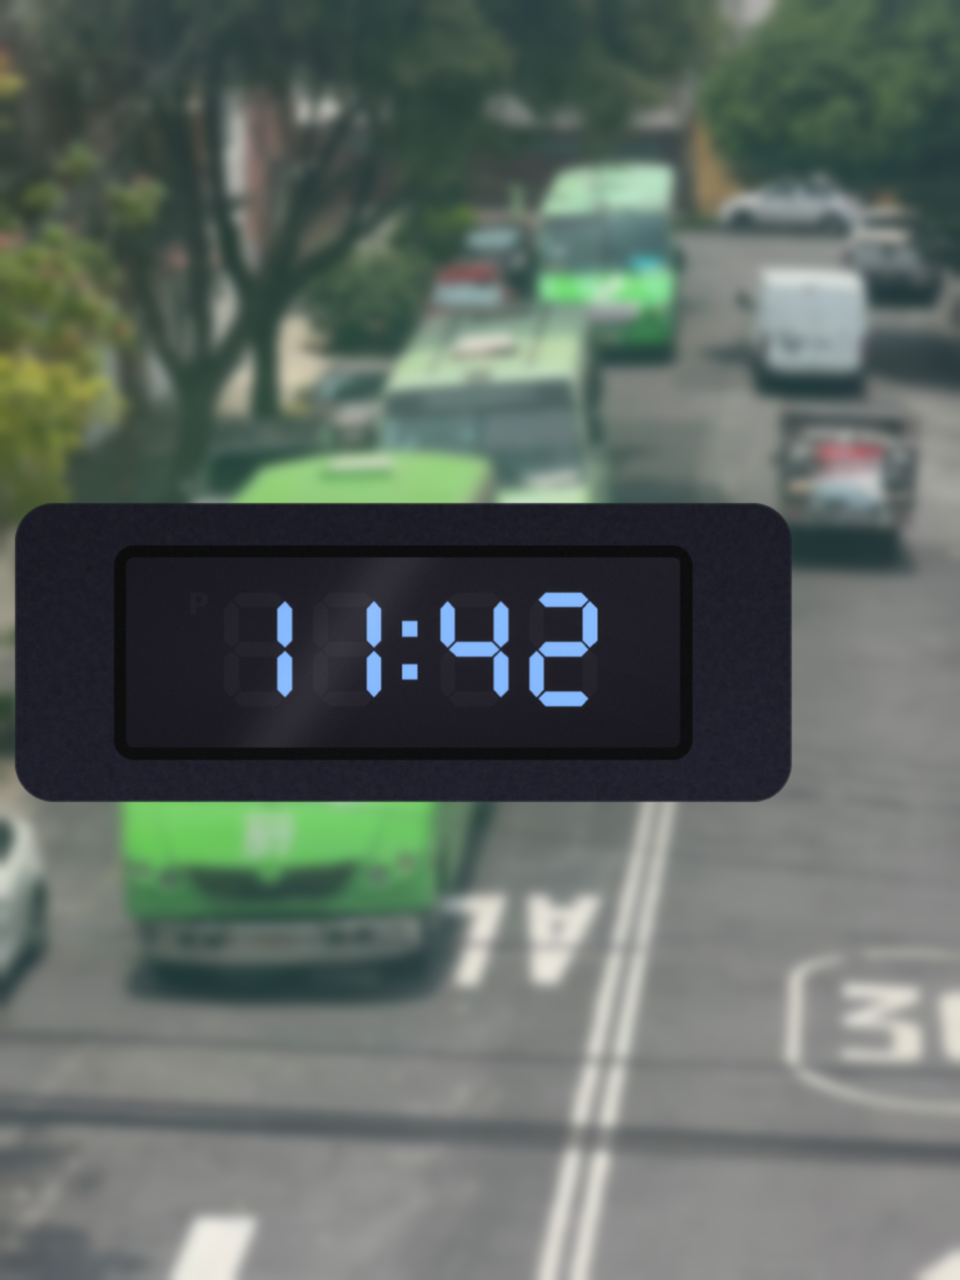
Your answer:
**11:42**
